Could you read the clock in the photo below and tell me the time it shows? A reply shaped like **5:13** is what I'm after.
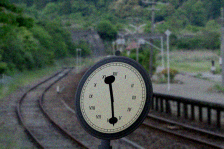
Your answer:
**11:28**
